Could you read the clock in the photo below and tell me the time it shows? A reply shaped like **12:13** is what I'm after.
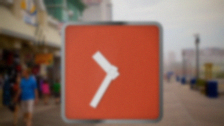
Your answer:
**10:35**
